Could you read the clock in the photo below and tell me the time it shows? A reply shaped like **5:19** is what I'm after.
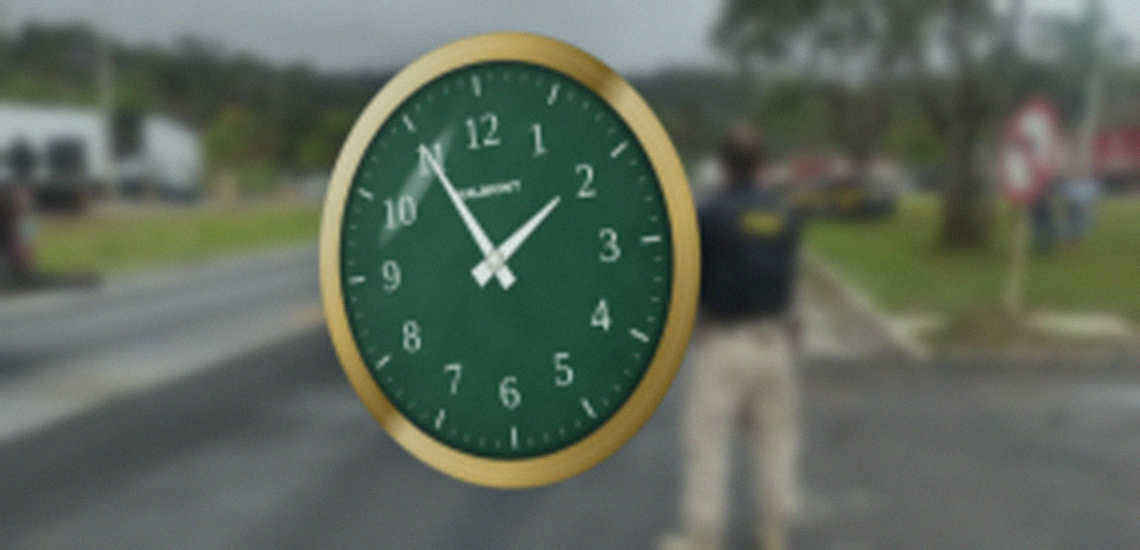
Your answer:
**1:55**
